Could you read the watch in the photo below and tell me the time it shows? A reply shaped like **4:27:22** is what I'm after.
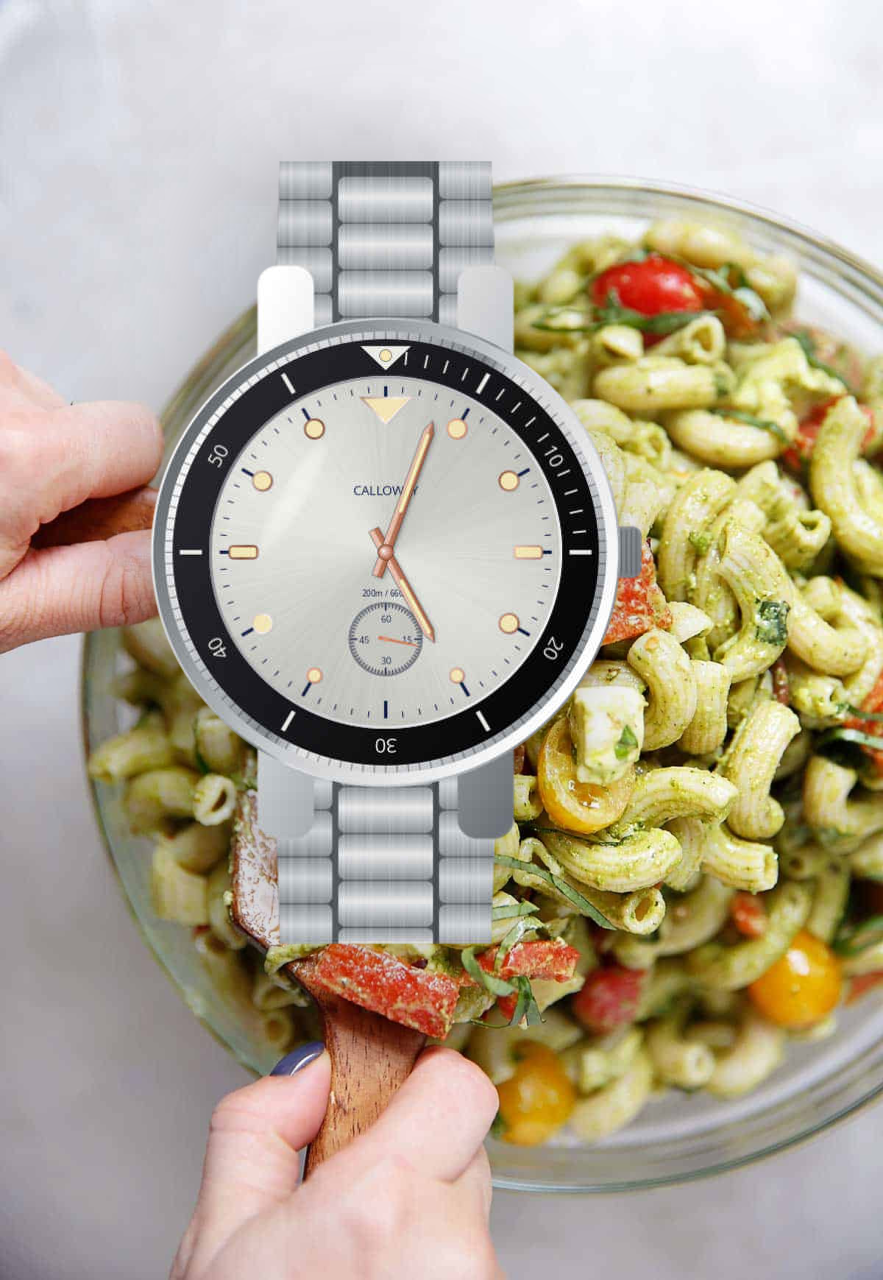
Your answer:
**5:03:17**
